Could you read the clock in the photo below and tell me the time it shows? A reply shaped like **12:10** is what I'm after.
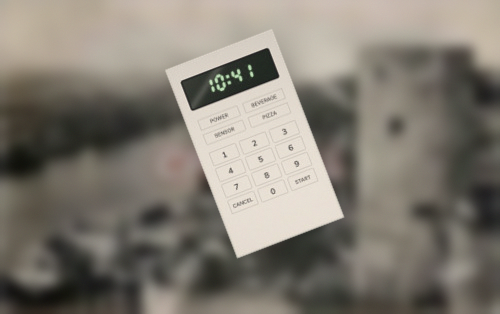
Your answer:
**10:41**
